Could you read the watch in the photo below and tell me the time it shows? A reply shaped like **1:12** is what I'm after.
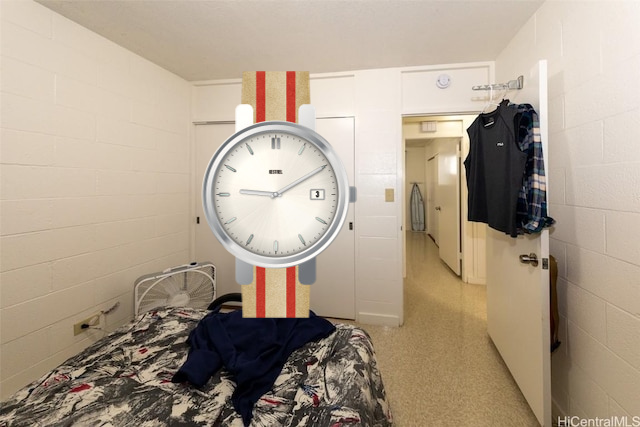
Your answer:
**9:10**
